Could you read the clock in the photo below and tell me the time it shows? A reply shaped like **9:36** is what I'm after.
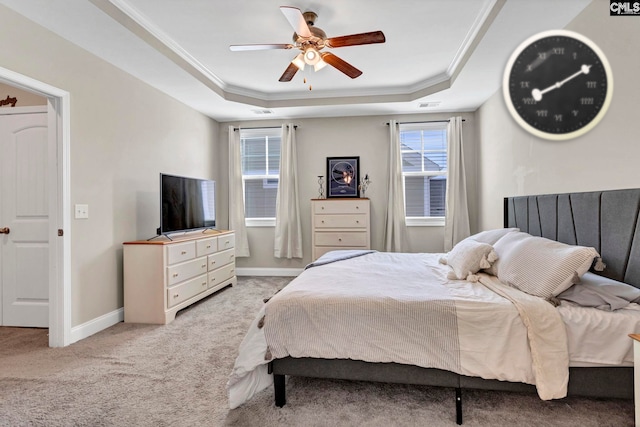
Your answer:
**8:10**
